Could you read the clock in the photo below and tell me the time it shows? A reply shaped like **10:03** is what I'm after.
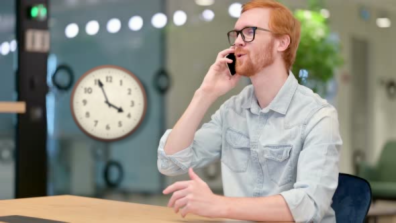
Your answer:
**3:56**
